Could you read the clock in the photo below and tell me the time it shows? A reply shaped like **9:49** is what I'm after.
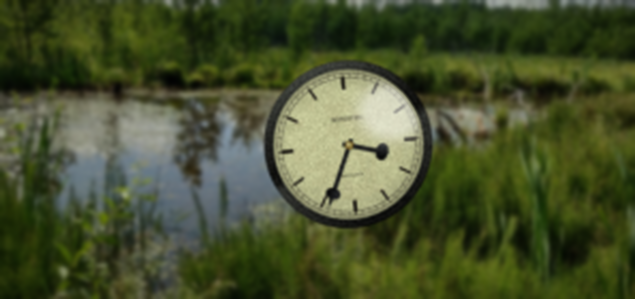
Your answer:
**3:34**
